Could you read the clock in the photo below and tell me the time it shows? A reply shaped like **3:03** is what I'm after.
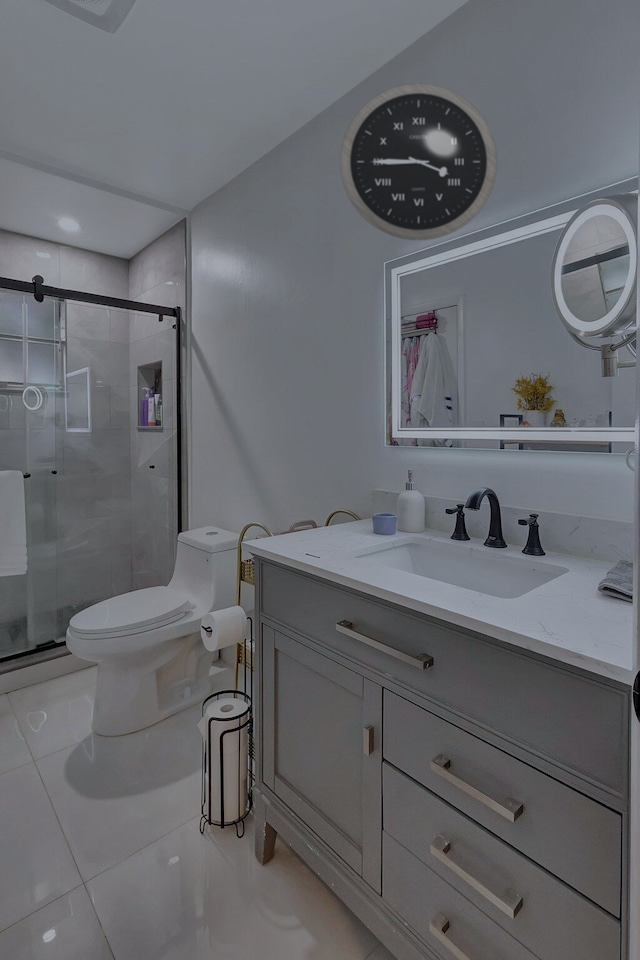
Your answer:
**3:45**
